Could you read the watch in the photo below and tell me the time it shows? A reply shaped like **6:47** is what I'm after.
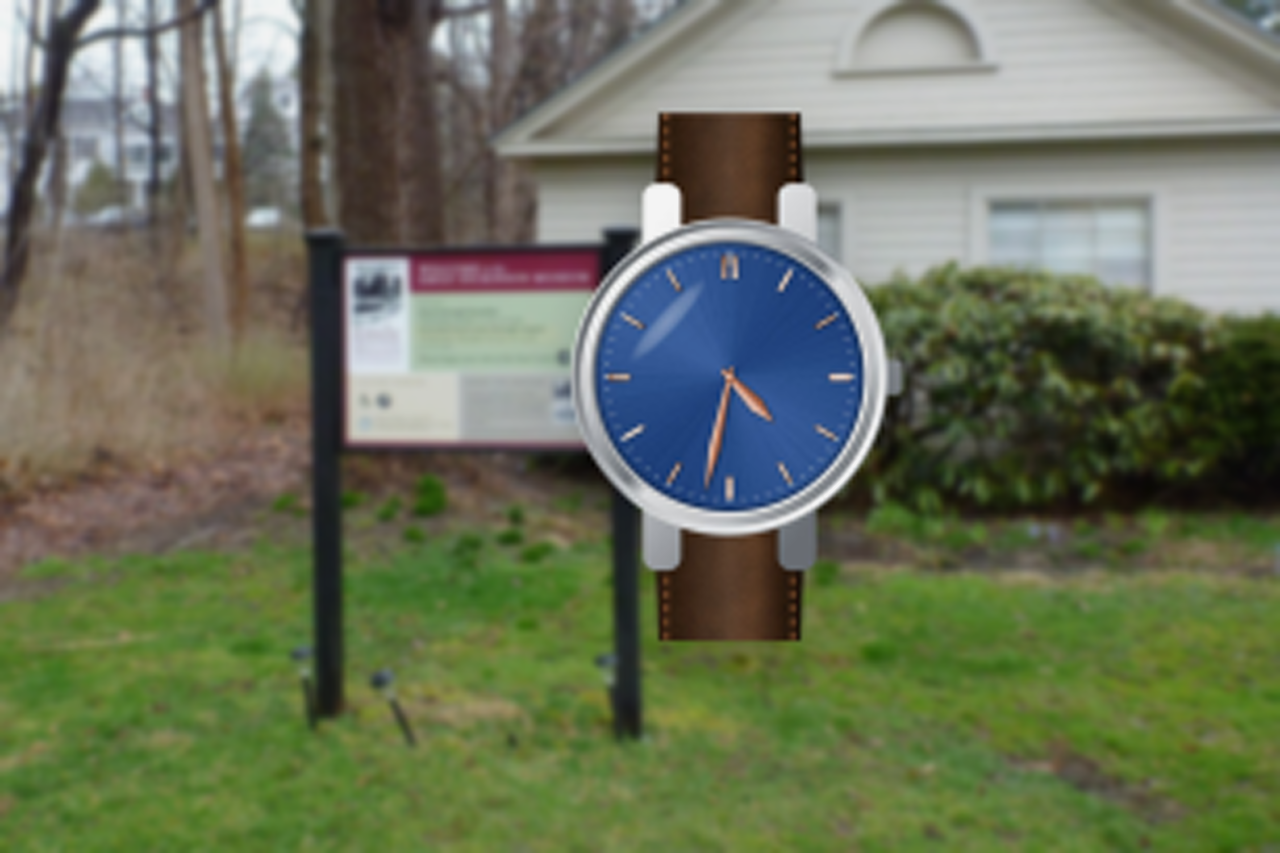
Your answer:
**4:32**
